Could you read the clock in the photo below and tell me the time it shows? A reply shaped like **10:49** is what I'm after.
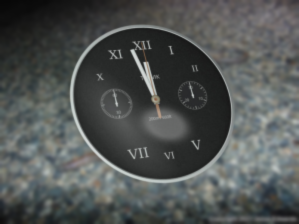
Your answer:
**11:58**
